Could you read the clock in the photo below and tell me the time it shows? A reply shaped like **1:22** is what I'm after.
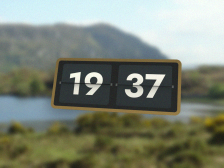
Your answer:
**19:37**
